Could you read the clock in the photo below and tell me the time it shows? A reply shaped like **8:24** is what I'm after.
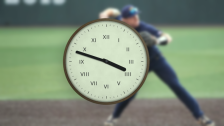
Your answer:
**3:48**
